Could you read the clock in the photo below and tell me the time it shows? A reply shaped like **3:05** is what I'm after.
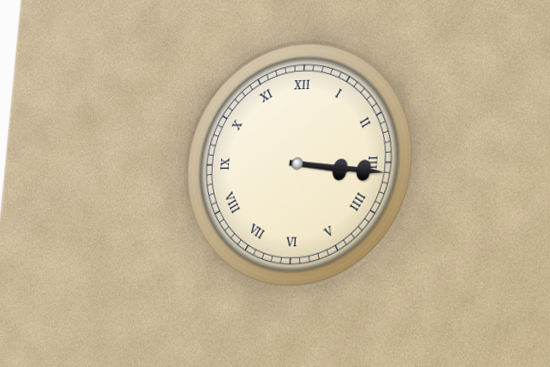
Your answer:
**3:16**
